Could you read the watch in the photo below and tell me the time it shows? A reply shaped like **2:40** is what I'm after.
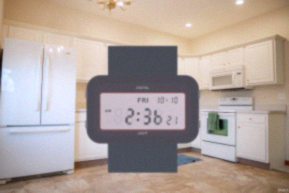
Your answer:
**2:36**
